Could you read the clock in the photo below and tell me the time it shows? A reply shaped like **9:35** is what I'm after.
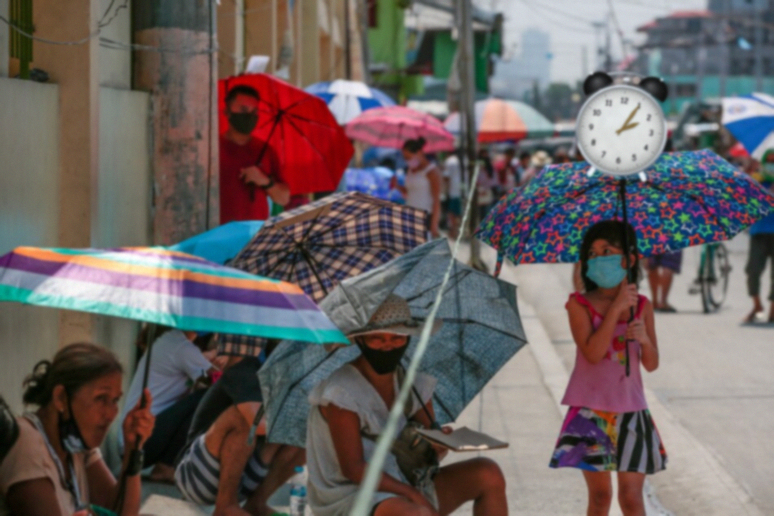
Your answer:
**2:05**
